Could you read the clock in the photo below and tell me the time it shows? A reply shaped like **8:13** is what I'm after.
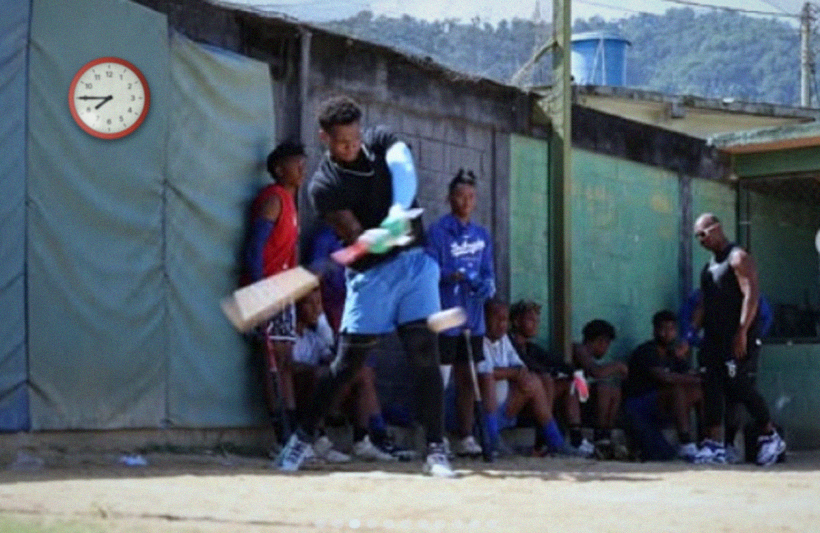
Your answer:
**7:45**
